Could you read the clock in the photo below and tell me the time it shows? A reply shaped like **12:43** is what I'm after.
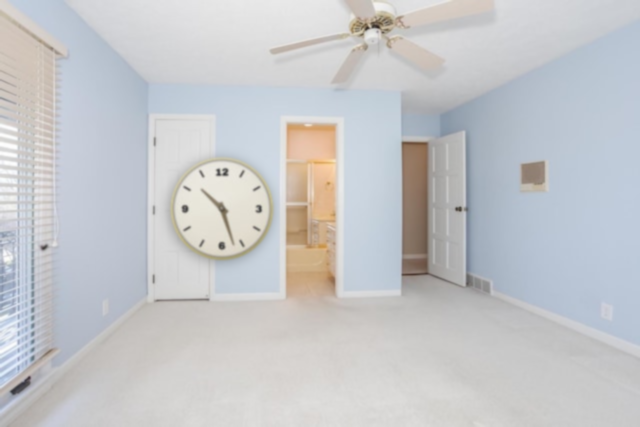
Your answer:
**10:27**
